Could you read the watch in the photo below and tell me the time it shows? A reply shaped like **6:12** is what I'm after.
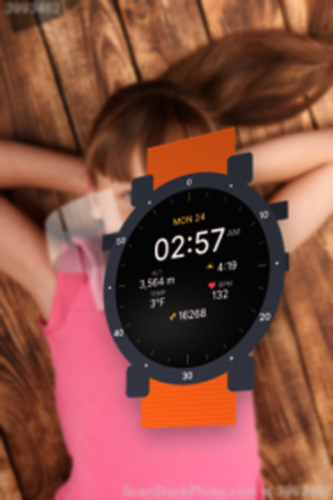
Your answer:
**2:57**
